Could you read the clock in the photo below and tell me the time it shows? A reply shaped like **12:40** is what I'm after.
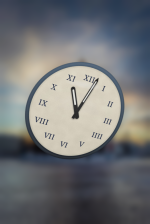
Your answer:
**11:02**
